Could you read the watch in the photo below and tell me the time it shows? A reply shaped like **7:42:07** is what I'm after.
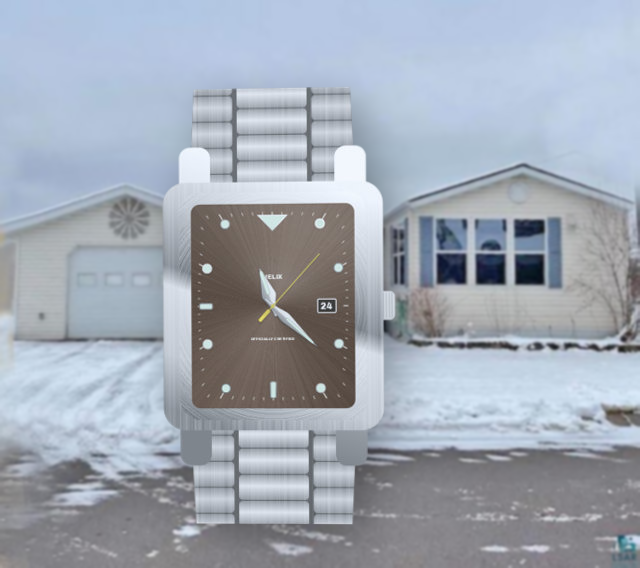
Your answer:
**11:22:07**
